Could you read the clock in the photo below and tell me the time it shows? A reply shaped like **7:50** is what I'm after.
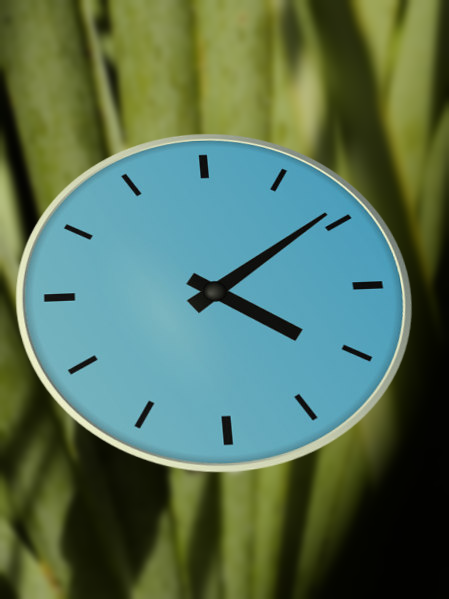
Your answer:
**4:09**
